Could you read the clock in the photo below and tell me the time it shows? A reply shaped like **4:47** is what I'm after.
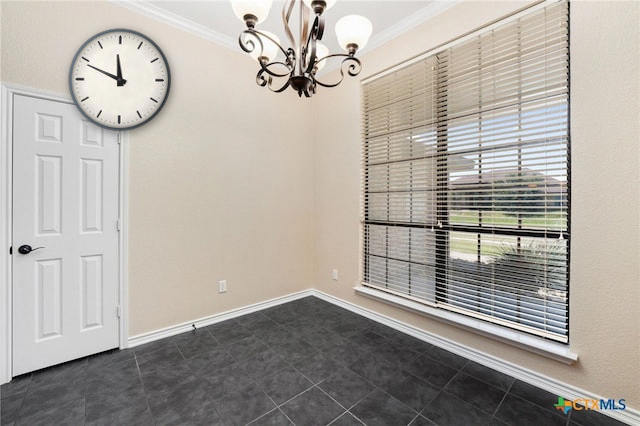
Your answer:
**11:49**
